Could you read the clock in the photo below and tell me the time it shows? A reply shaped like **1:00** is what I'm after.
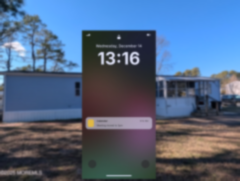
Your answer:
**13:16**
